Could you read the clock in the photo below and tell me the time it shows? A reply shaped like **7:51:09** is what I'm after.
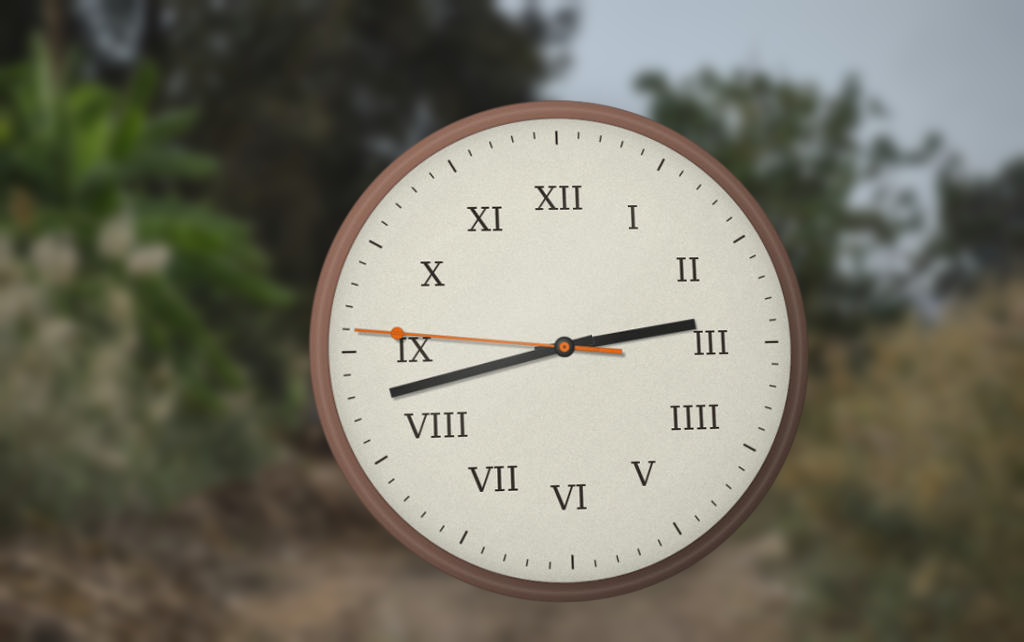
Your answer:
**2:42:46**
